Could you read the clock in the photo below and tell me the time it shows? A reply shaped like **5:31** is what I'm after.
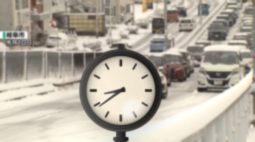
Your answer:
**8:39**
